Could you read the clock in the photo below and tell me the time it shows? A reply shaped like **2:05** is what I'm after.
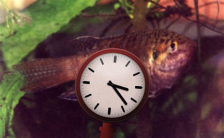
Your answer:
**3:23**
